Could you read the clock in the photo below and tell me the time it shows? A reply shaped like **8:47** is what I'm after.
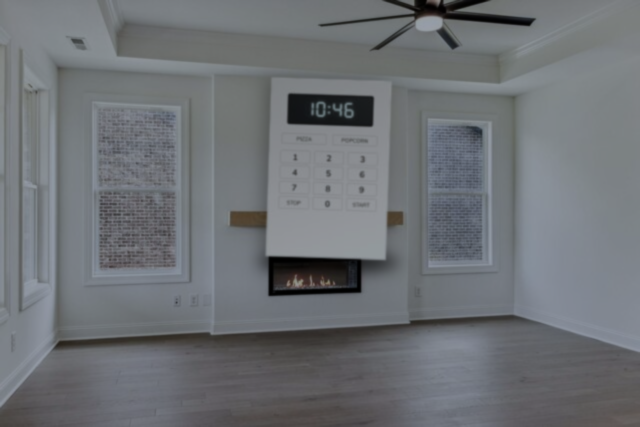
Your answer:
**10:46**
